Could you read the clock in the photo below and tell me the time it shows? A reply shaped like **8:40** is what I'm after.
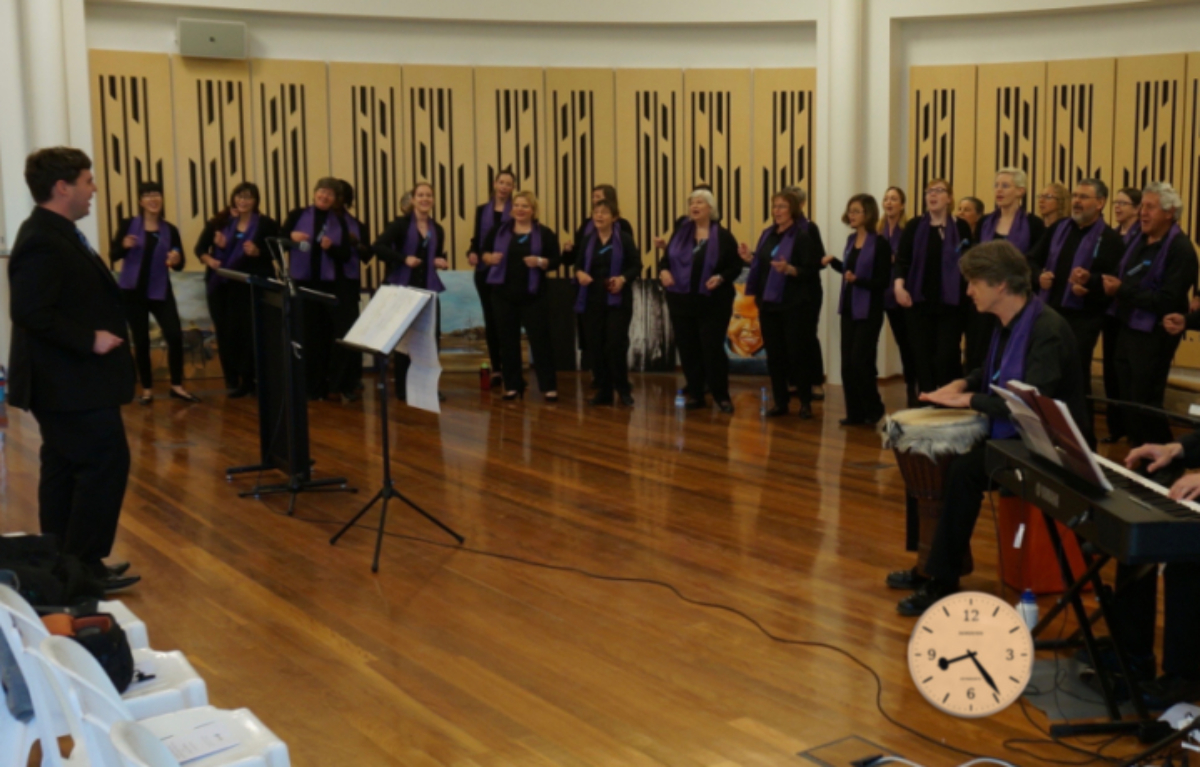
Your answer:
**8:24**
